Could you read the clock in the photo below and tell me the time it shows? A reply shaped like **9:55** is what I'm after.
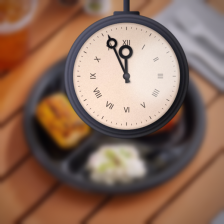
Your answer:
**11:56**
